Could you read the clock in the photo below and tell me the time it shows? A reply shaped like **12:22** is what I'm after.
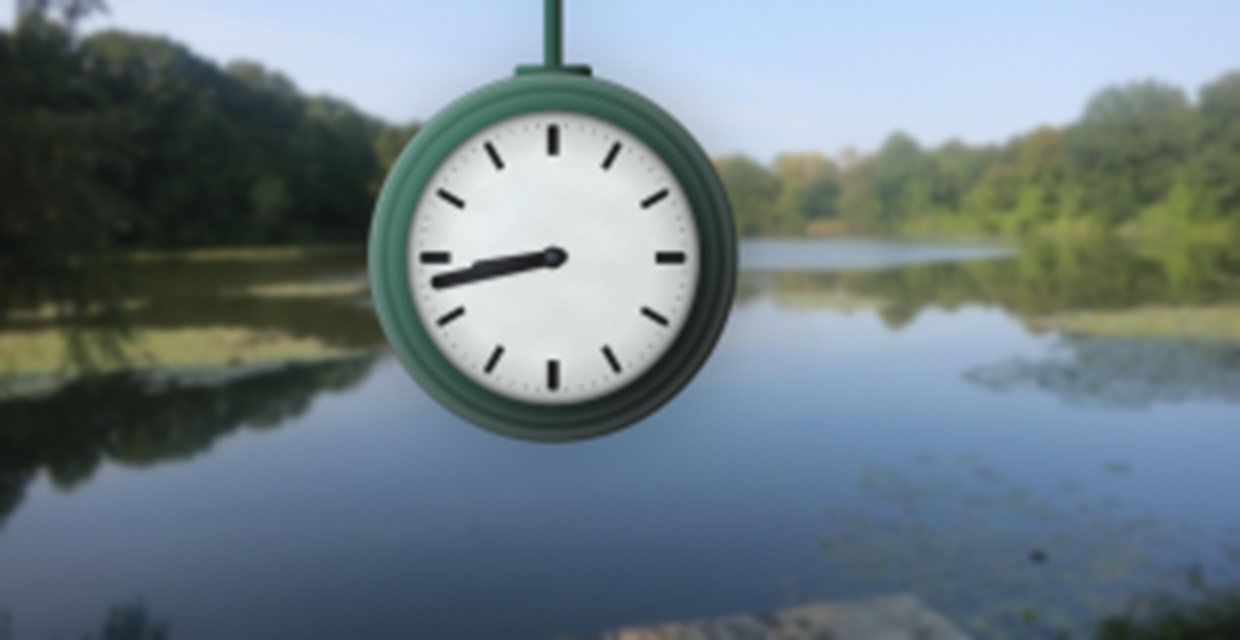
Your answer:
**8:43**
